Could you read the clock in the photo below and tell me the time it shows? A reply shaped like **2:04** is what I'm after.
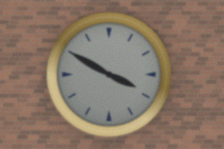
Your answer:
**3:50**
